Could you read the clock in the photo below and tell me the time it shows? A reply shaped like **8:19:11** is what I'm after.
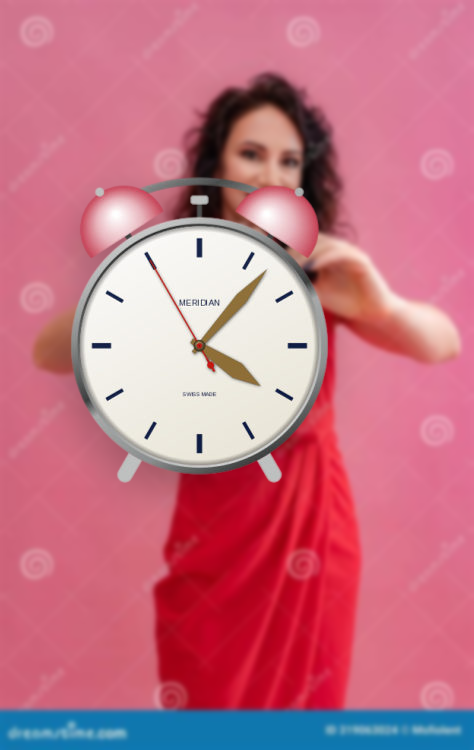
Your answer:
**4:06:55**
